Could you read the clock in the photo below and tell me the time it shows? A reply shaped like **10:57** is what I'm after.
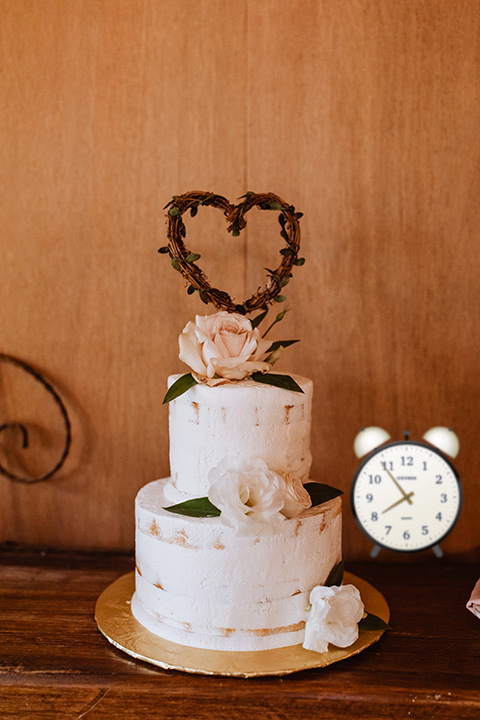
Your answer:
**7:54**
